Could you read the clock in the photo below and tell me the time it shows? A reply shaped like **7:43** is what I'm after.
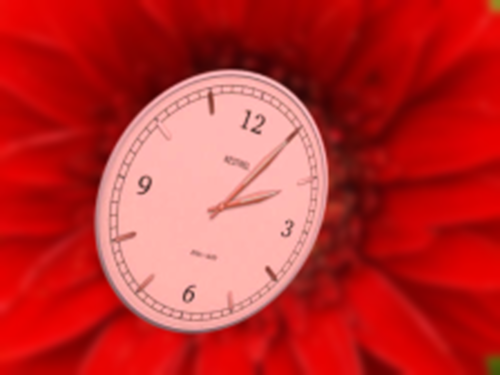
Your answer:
**2:05**
